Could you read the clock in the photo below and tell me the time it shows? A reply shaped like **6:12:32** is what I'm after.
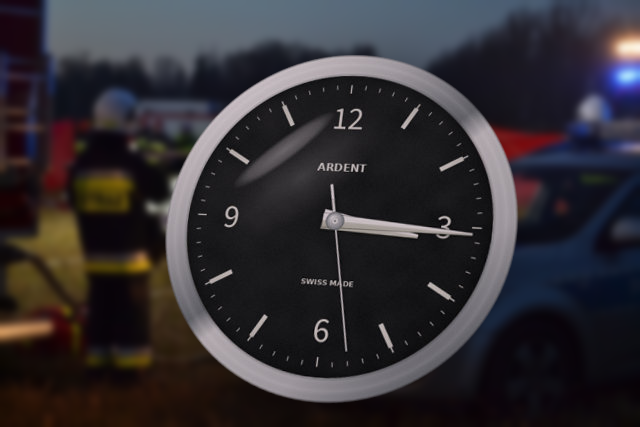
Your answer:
**3:15:28**
